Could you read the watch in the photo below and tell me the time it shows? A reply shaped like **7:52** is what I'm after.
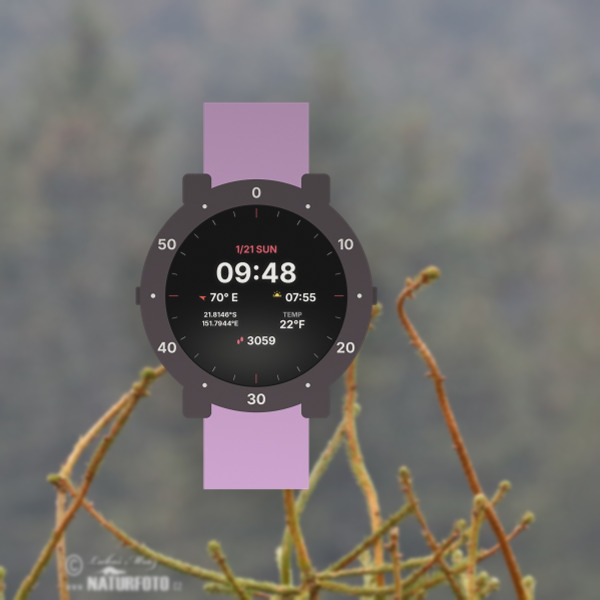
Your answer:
**9:48**
